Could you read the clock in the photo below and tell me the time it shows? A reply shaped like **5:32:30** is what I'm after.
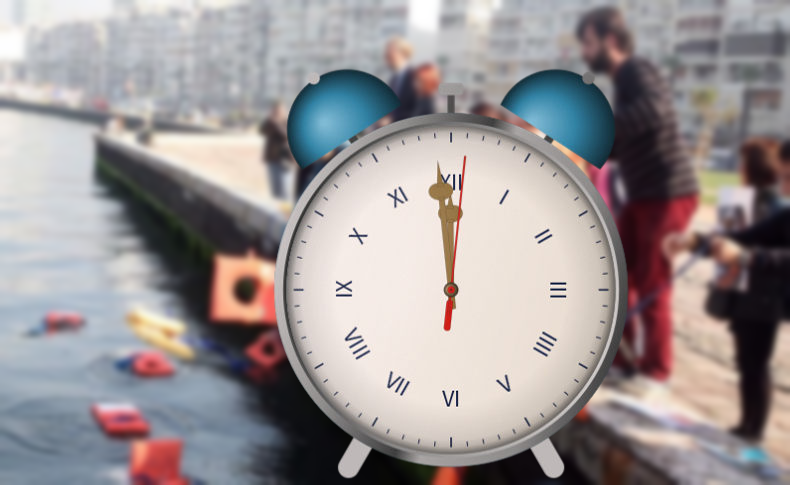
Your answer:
**11:59:01**
